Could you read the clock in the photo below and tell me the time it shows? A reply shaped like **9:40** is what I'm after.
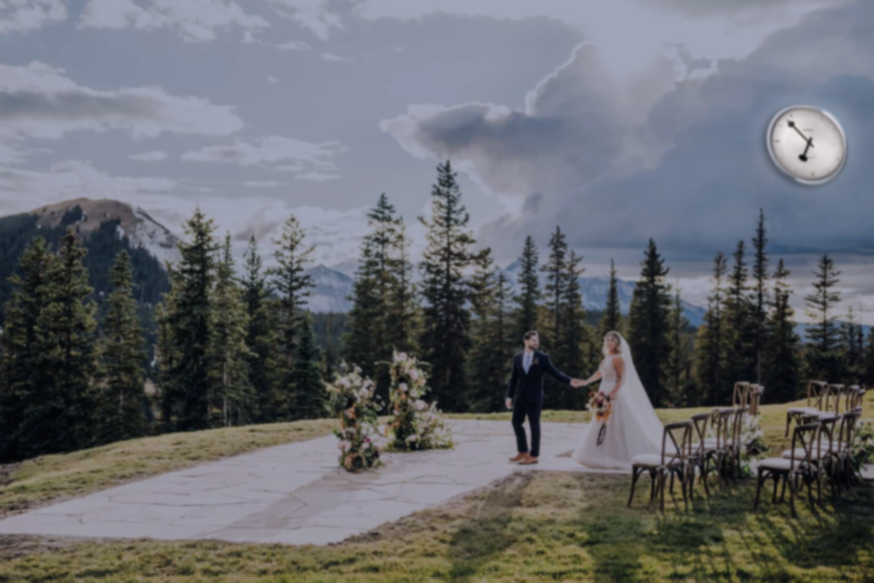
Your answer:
**6:53**
